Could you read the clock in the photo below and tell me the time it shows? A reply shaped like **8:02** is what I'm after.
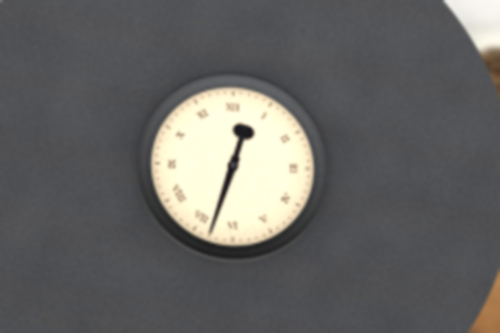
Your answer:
**12:33**
